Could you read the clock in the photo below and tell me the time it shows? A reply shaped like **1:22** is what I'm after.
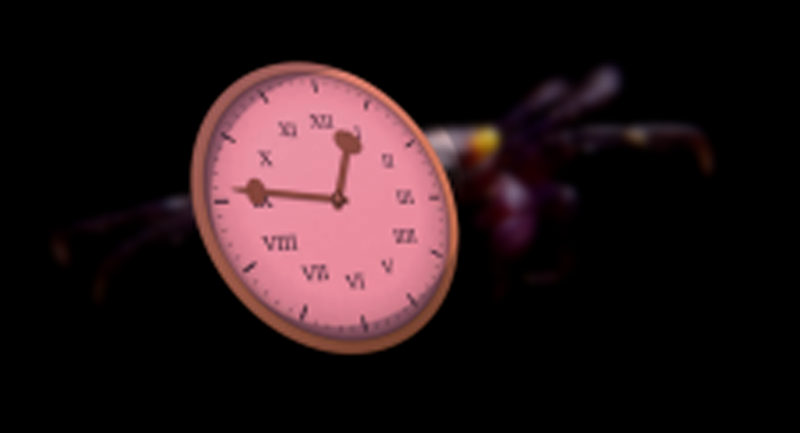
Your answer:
**12:46**
